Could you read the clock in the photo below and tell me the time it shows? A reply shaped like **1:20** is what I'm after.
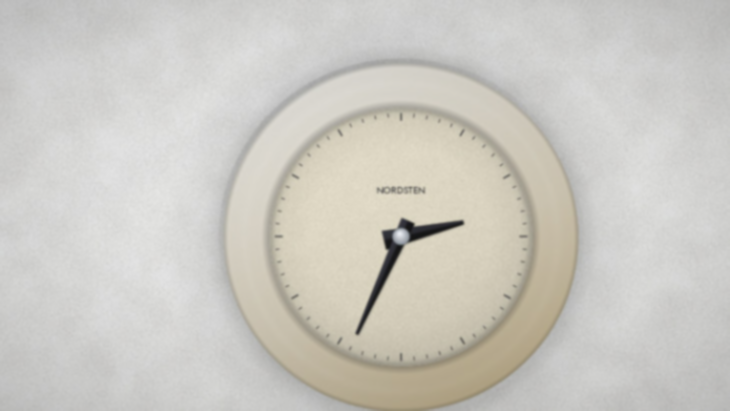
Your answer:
**2:34**
